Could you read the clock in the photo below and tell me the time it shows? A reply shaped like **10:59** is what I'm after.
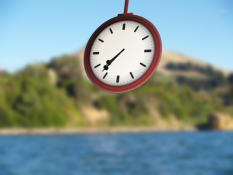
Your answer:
**7:37**
